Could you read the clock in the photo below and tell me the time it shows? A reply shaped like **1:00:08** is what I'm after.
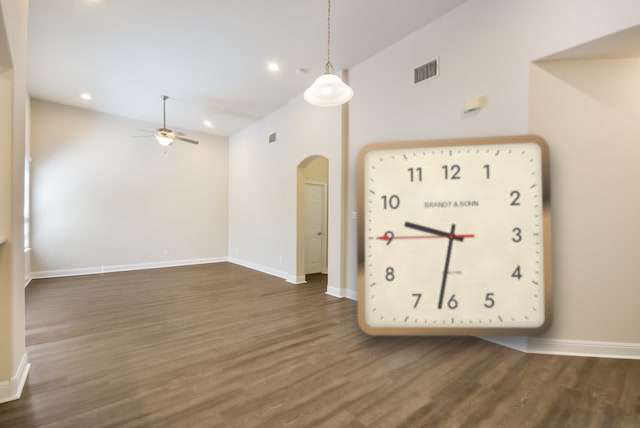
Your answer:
**9:31:45**
